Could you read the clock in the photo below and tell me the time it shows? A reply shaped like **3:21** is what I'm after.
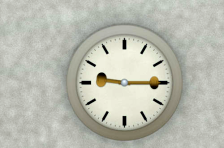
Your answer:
**9:15**
